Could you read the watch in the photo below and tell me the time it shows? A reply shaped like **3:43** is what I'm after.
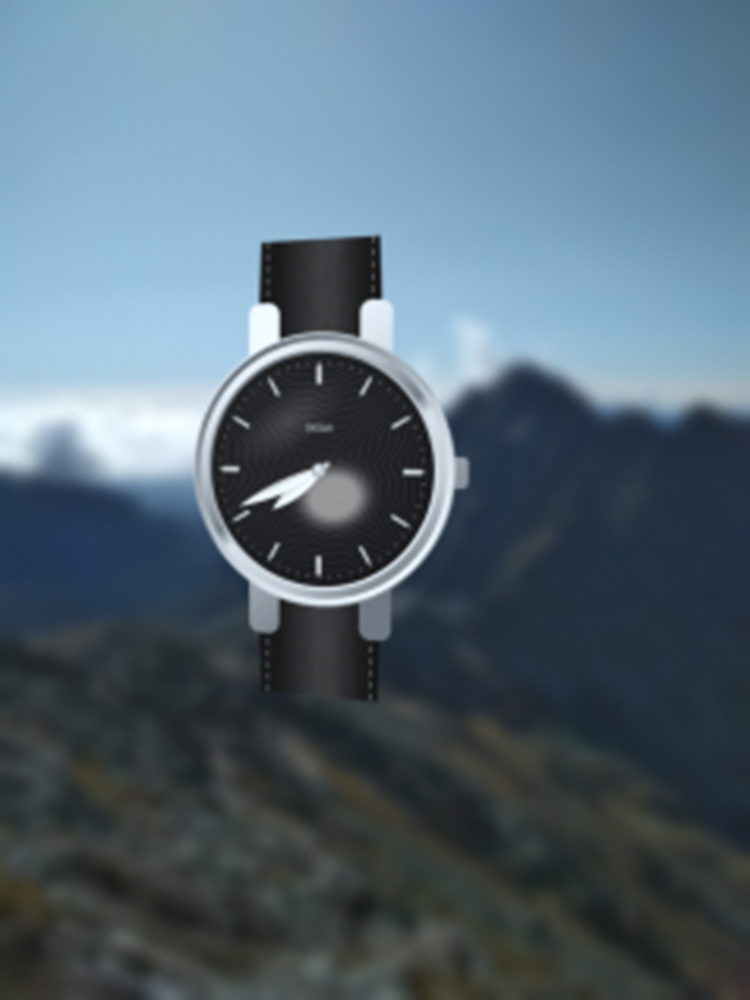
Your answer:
**7:41**
